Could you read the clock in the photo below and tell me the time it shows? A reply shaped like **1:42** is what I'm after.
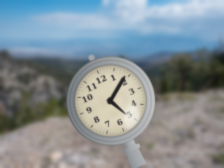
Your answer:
**5:09**
